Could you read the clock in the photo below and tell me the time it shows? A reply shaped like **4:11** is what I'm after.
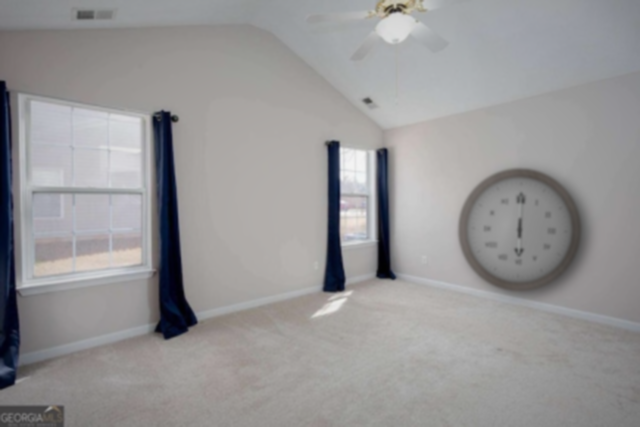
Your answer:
**6:00**
